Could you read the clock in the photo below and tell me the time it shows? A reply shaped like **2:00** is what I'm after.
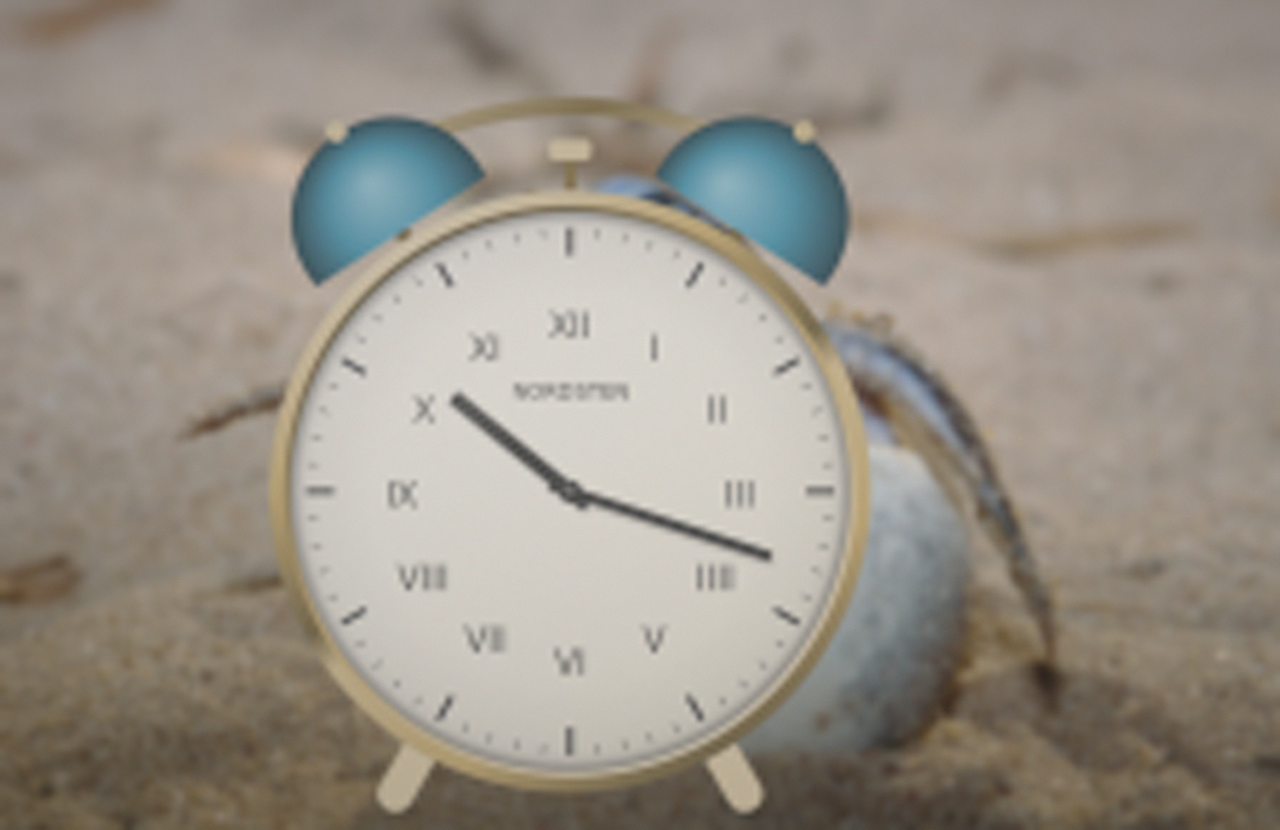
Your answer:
**10:18**
